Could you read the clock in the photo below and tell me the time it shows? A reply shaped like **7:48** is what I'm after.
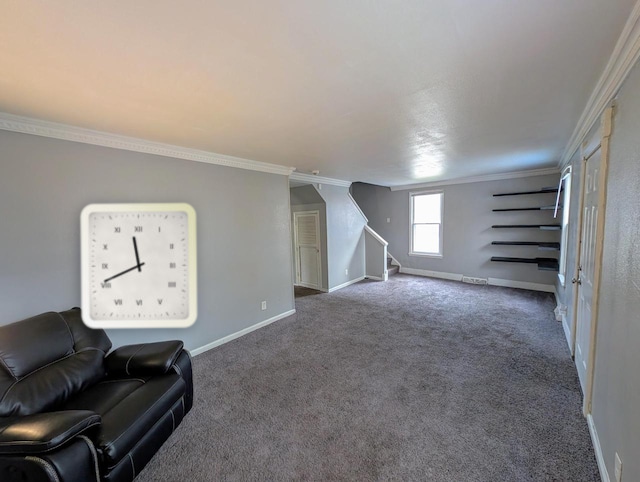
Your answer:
**11:41**
